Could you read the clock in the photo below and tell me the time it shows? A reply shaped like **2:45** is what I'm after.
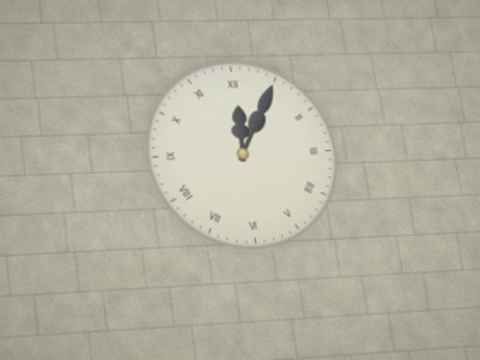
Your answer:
**12:05**
